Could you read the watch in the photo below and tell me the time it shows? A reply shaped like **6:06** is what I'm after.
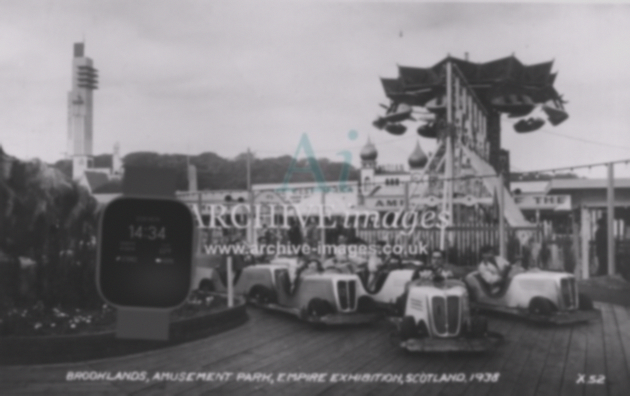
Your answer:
**14:34**
